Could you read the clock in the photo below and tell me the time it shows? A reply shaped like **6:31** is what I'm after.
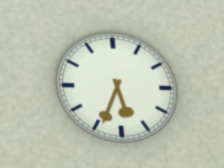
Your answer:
**5:34**
